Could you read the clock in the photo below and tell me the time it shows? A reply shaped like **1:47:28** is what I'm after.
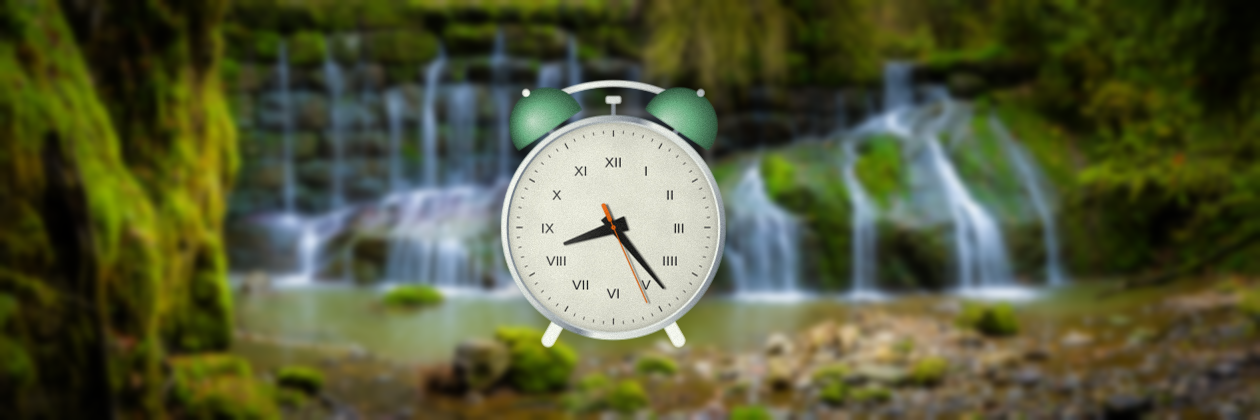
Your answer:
**8:23:26**
